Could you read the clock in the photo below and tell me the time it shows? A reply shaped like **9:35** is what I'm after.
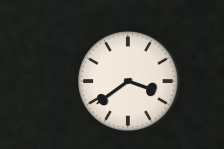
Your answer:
**3:39**
